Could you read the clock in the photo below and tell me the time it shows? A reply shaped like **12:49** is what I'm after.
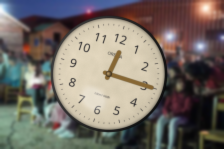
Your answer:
**12:15**
